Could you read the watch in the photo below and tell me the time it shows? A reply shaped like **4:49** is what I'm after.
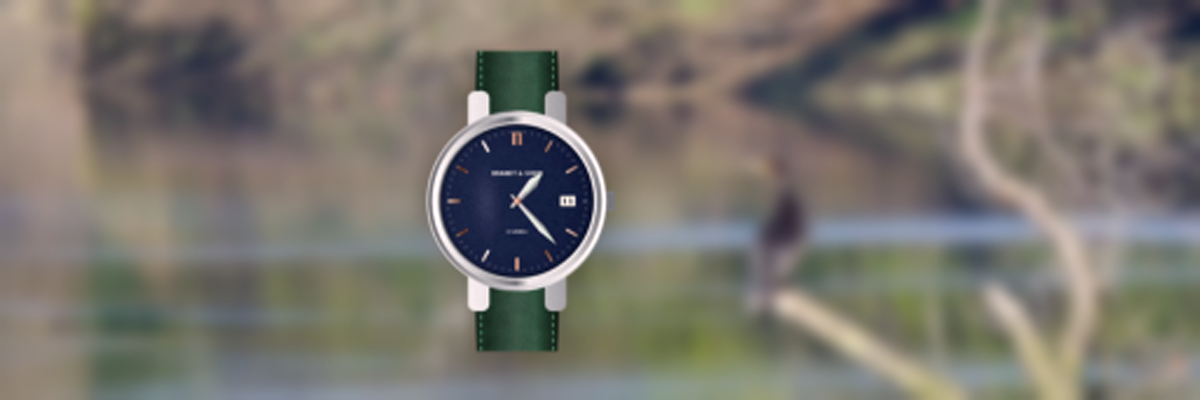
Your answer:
**1:23**
